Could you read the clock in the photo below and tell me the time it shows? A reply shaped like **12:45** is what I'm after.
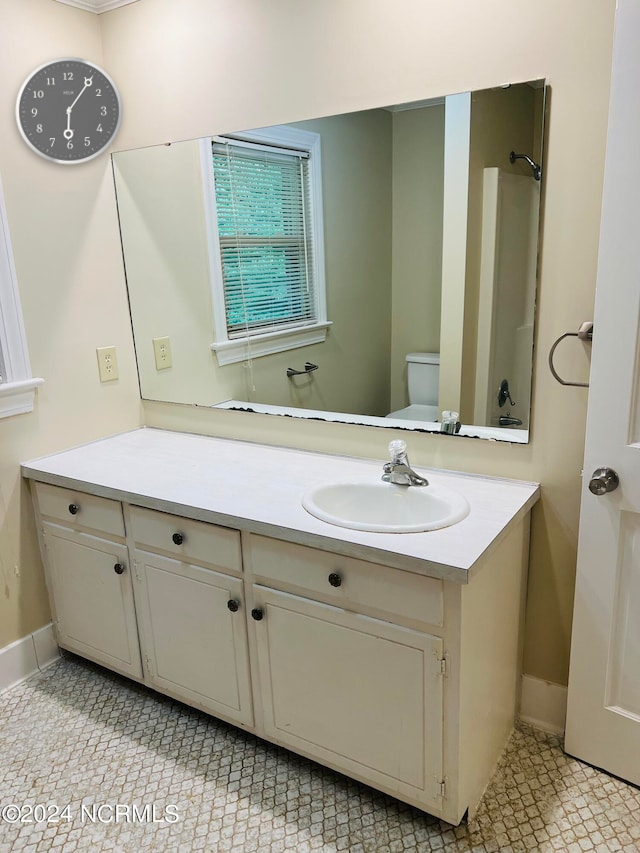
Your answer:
**6:06**
